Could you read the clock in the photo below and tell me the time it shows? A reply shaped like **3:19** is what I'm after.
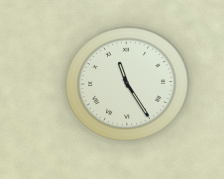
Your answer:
**11:25**
